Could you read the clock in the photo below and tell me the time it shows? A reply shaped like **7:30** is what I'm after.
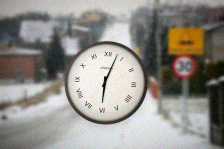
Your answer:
**6:03**
